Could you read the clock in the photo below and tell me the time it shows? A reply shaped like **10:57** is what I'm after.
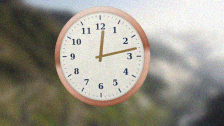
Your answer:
**12:13**
